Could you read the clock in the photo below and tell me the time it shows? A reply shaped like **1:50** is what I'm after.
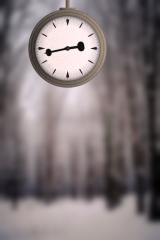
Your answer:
**2:43**
